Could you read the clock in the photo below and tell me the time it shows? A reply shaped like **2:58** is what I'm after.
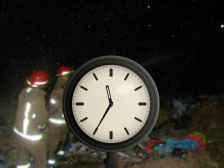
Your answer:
**11:35**
